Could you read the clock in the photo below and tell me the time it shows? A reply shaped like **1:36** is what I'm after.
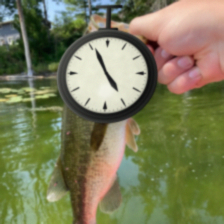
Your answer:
**4:56**
